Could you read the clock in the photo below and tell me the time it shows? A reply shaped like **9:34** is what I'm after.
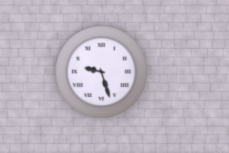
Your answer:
**9:27**
